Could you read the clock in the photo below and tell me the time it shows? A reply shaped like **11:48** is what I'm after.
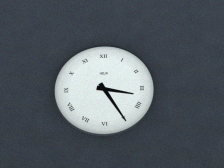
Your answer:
**3:25**
